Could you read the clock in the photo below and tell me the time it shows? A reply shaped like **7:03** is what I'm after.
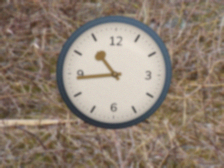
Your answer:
**10:44**
